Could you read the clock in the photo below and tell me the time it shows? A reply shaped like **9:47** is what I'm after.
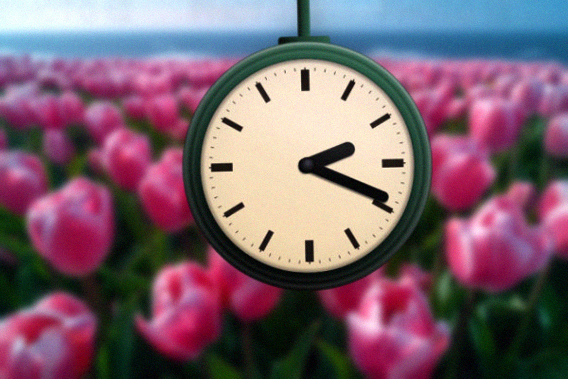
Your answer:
**2:19**
